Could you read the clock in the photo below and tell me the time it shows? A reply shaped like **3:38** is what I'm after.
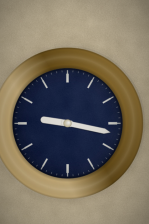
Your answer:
**9:17**
